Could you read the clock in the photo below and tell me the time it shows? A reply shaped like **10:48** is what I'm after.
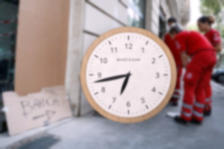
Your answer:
**6:43**
